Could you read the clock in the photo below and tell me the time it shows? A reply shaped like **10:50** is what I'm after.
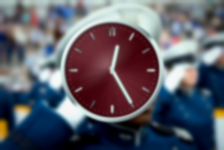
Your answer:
**12:25**
